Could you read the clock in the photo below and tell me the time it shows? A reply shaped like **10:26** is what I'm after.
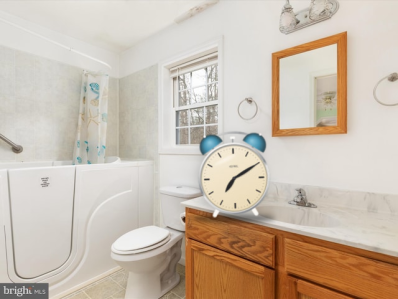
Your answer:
**7:10**
